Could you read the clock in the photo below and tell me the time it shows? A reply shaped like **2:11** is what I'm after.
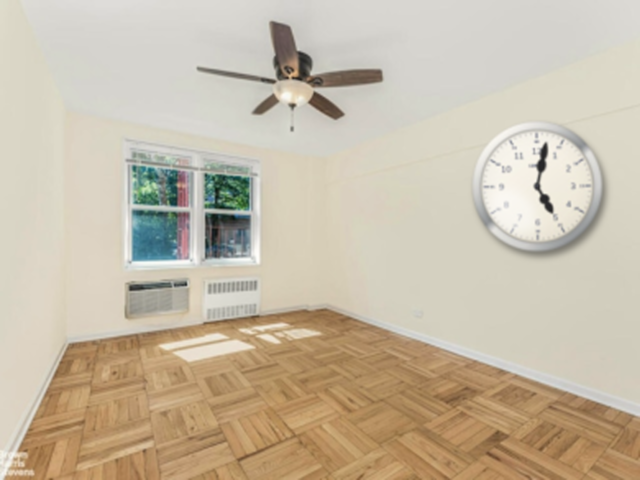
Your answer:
**5:02**
